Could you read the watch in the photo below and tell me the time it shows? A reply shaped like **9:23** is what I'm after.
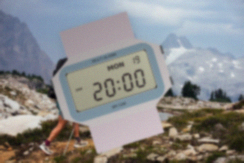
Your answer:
**20:00**
